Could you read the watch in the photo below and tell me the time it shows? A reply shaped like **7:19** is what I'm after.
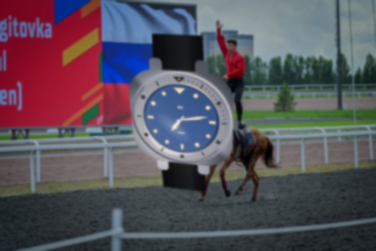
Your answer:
**7:13**
